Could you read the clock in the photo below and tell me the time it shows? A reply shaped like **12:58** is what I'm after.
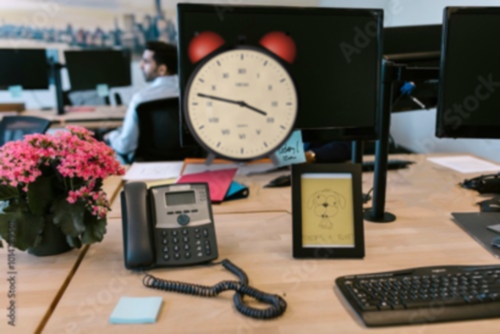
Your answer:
**3:47**
